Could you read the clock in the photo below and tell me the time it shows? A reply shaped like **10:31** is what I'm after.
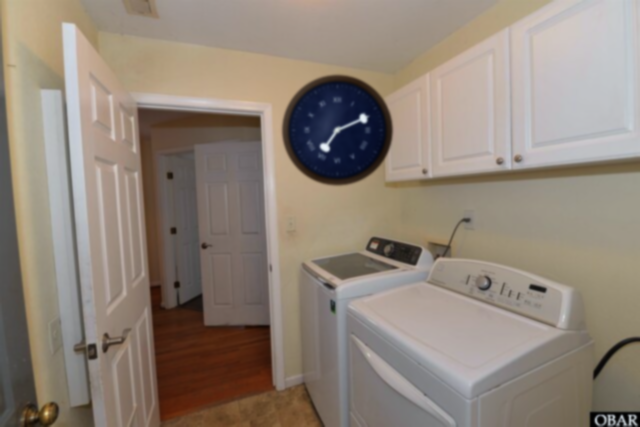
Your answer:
**7:11**
